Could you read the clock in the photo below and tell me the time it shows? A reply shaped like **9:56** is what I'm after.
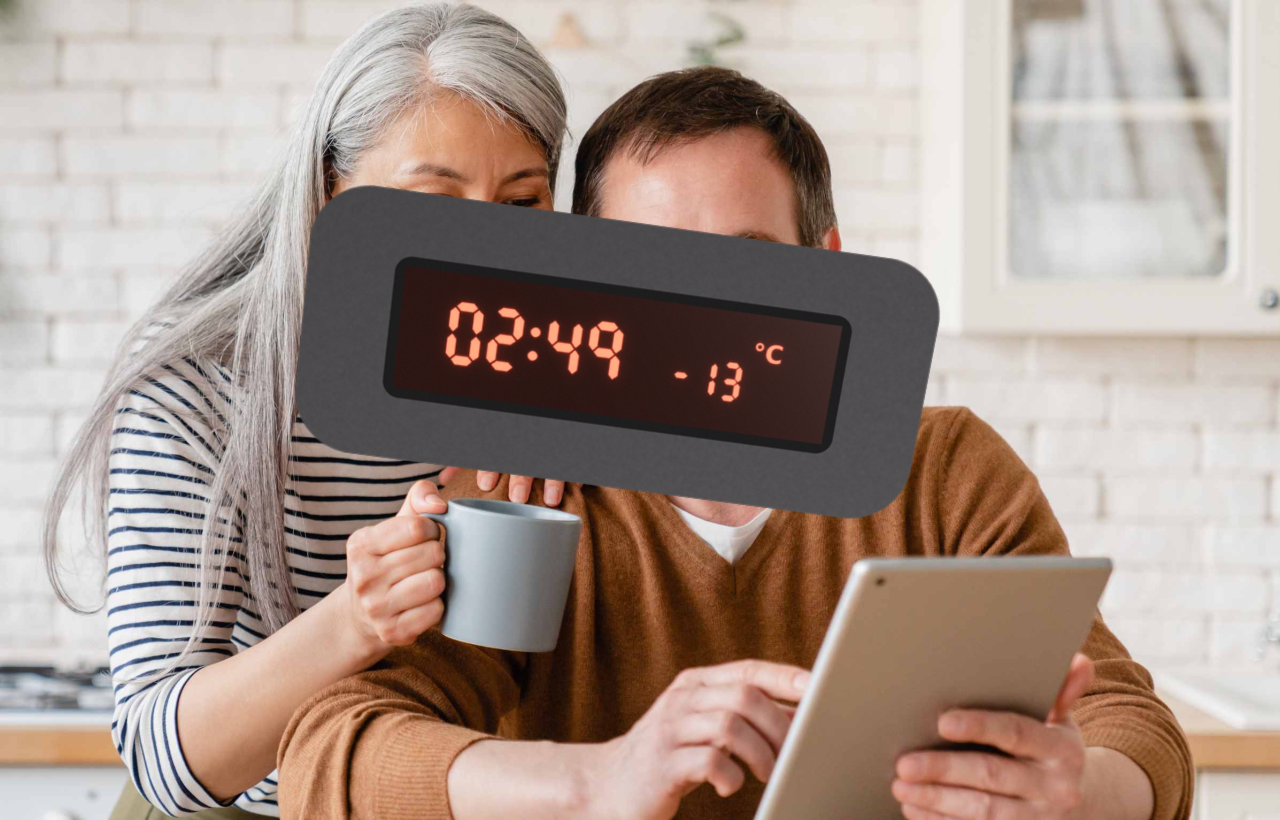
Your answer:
**2:49**
